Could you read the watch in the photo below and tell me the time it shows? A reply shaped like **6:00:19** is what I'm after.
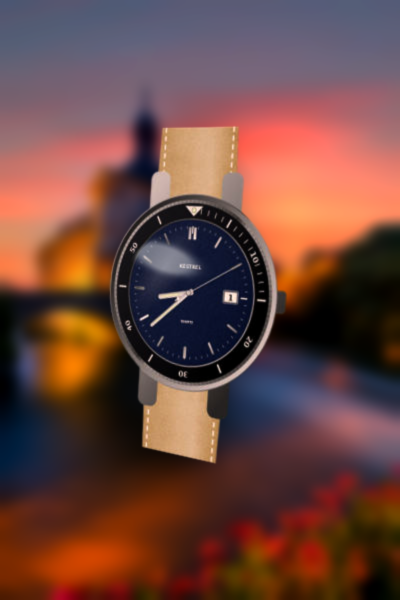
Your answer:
**8:38:10**
